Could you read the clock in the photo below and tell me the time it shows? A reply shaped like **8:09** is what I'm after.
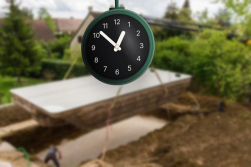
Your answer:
**12:52**
